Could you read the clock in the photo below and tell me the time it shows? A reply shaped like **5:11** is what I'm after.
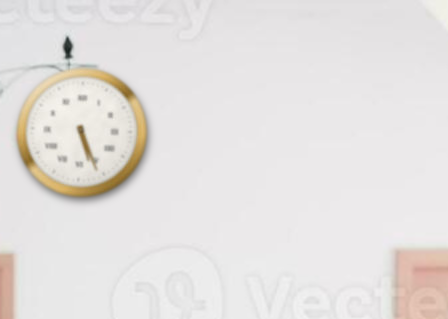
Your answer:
**5:26**
